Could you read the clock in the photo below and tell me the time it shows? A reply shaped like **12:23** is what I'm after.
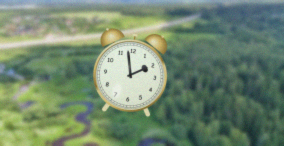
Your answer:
**1:58**
